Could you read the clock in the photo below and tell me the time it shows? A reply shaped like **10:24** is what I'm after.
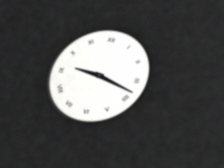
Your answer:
**9:18**
